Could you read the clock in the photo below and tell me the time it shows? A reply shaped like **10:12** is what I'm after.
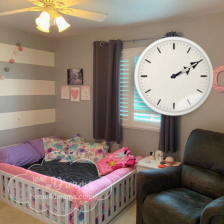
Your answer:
**2:10**
